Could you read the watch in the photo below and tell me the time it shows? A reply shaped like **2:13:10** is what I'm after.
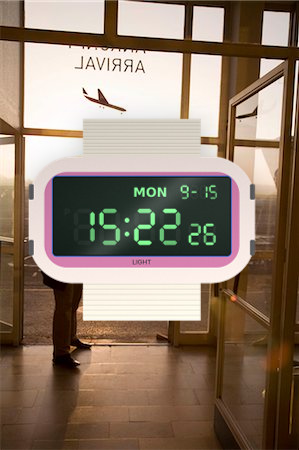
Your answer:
**15:22:26**
